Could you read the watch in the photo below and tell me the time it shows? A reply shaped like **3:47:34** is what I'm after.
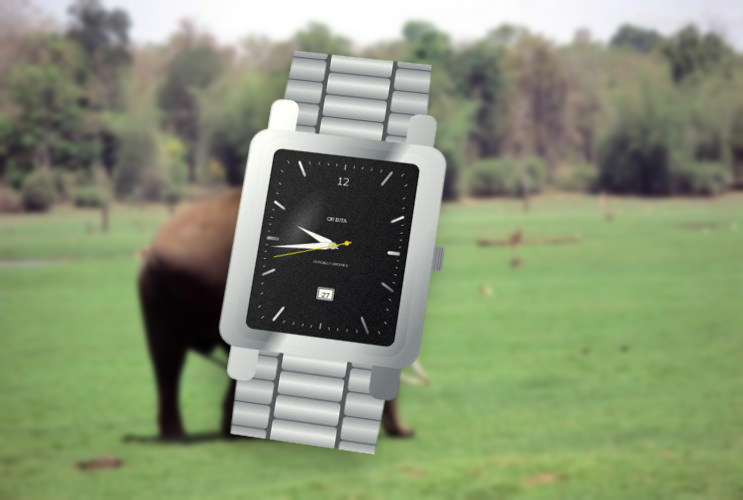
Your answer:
**9:43:42**
